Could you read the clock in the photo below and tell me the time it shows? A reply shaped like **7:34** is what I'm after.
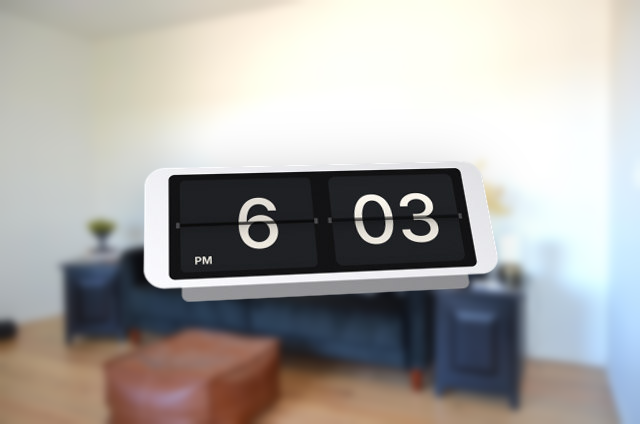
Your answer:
**6:03**
